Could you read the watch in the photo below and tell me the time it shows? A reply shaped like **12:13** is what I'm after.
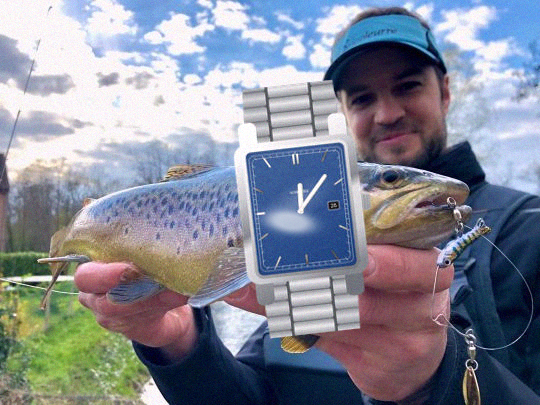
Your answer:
**12:07**
